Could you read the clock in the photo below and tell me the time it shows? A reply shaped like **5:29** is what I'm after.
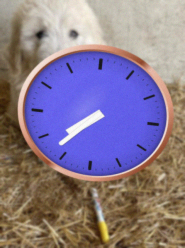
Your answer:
**7:37**
